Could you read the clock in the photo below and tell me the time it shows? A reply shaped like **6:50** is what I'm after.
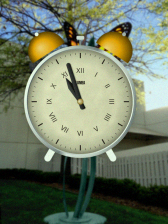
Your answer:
**10:57**
